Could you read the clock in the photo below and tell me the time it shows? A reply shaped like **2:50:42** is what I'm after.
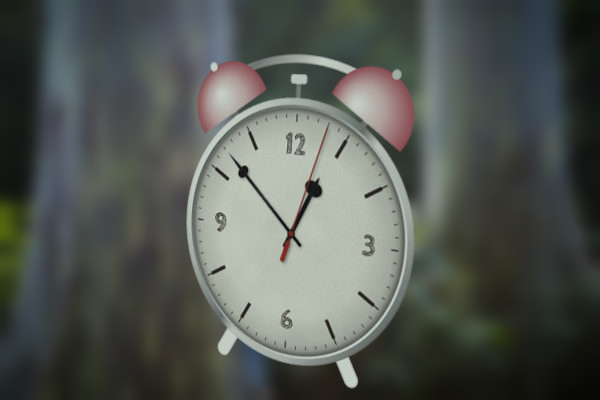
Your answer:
**12:52:03**
